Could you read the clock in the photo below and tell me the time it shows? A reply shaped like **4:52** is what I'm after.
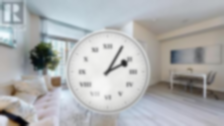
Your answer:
**2:05**
